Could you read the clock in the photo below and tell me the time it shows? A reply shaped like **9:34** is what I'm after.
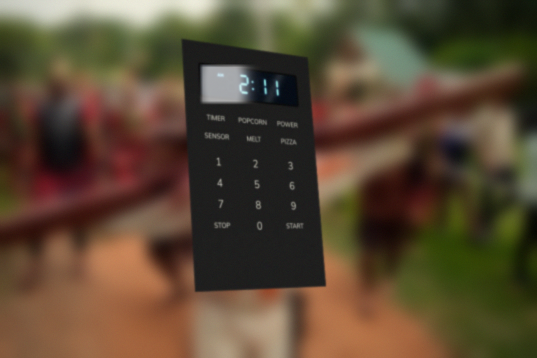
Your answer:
**2:11**
